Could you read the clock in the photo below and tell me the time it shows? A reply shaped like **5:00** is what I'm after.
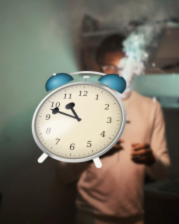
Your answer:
**10:48**
